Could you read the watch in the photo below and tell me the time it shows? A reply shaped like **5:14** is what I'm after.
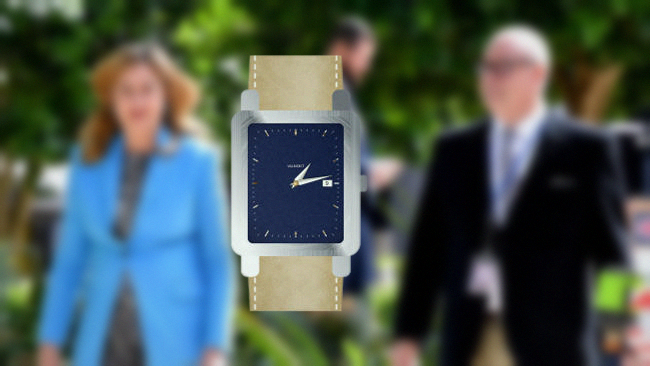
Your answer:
**1:13**
